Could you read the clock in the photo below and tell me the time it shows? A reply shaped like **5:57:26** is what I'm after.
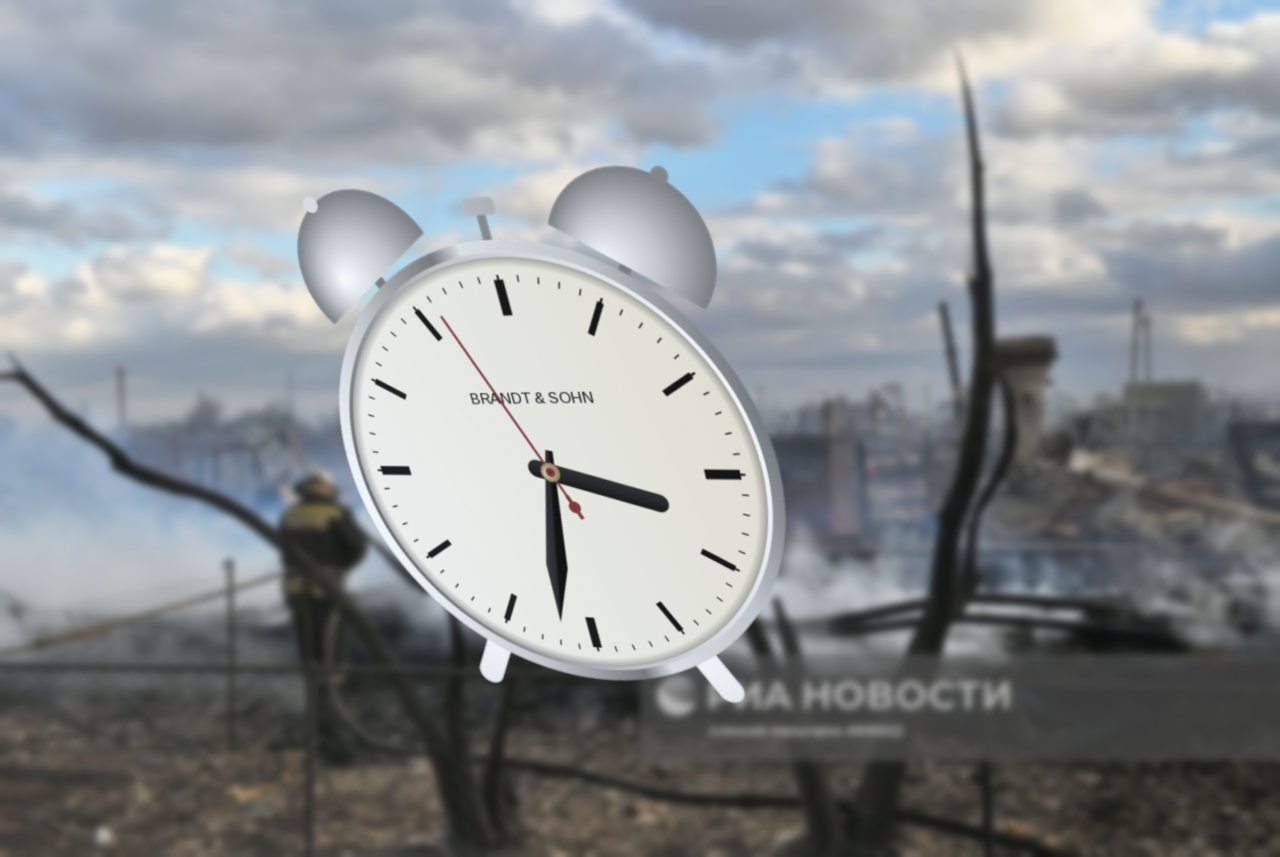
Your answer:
**3:31:56**
